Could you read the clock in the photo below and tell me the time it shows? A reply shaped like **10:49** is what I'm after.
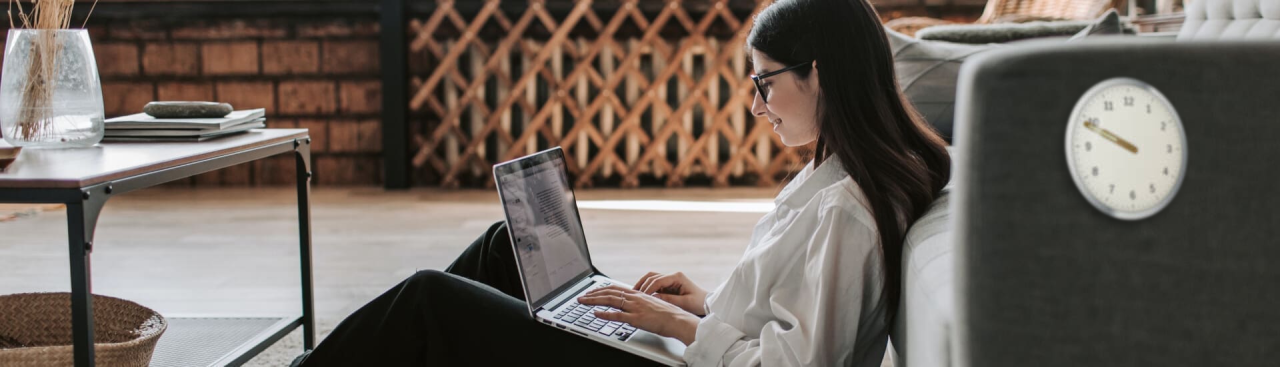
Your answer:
**9:49**
